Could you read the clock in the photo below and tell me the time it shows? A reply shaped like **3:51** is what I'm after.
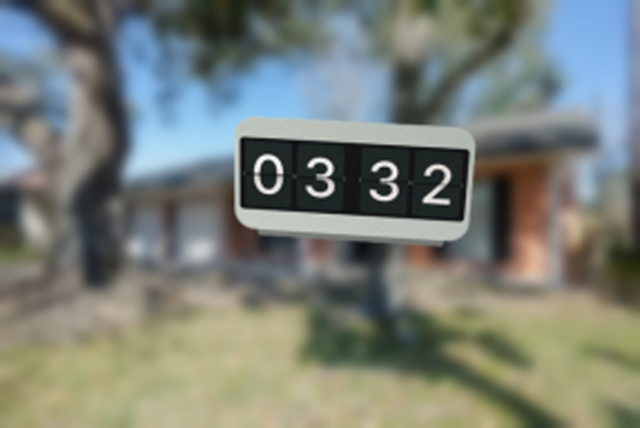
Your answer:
**3:32**
